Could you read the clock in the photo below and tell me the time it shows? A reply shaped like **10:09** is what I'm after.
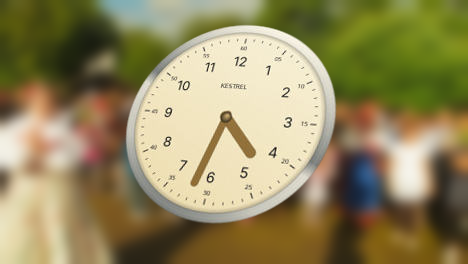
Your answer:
**4:32**
